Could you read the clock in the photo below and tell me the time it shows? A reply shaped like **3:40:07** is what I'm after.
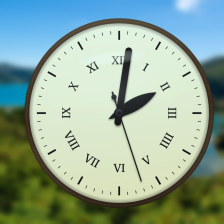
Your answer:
**2:01:27**
